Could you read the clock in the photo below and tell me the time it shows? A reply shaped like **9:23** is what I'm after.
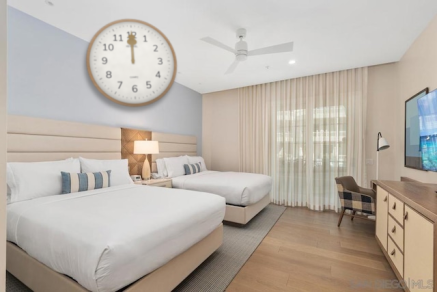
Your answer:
**12:00**
